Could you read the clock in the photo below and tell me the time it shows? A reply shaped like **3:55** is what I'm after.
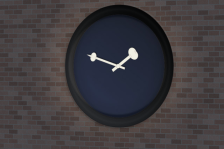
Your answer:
**1:48**
